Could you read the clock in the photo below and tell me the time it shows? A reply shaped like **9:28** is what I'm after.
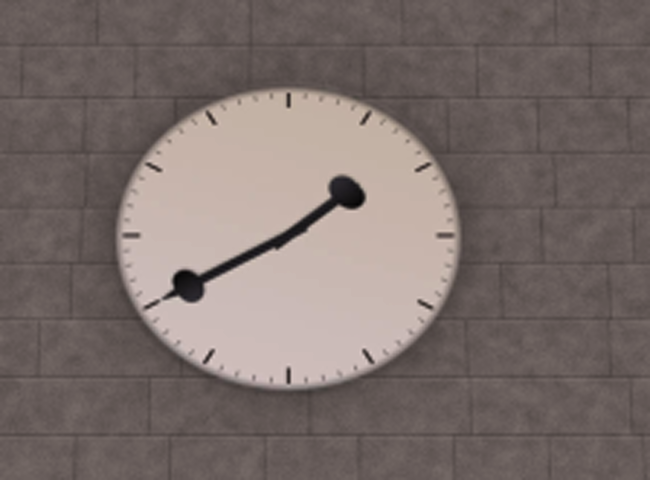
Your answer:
**1:40**
